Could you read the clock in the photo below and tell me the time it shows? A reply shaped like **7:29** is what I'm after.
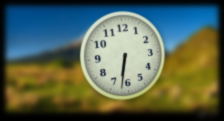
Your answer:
**6:32**
